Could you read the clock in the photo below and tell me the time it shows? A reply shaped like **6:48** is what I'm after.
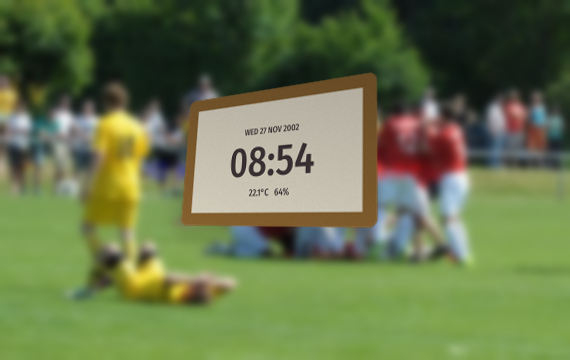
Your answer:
**8:54**
